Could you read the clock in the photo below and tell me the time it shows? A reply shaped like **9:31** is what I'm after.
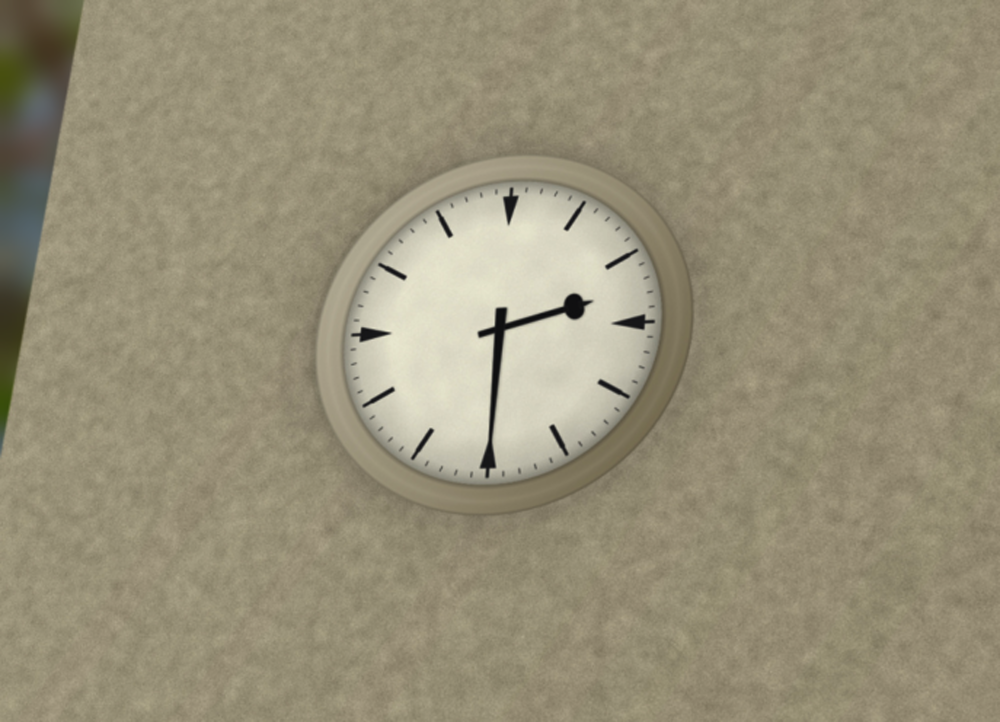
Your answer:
**2:30**
